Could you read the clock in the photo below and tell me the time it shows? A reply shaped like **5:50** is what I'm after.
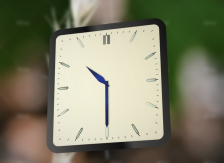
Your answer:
**10:30**
